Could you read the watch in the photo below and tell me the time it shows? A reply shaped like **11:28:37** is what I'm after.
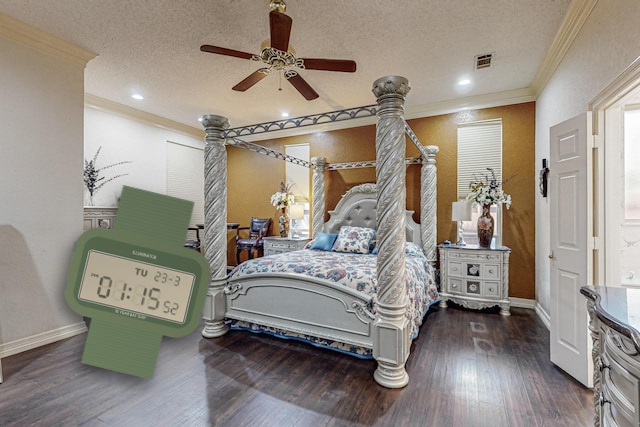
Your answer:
**1:15:52**
